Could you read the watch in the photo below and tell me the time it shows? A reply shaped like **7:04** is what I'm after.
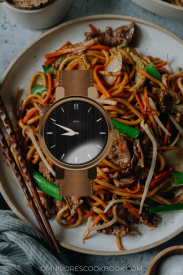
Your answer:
**8:49**
